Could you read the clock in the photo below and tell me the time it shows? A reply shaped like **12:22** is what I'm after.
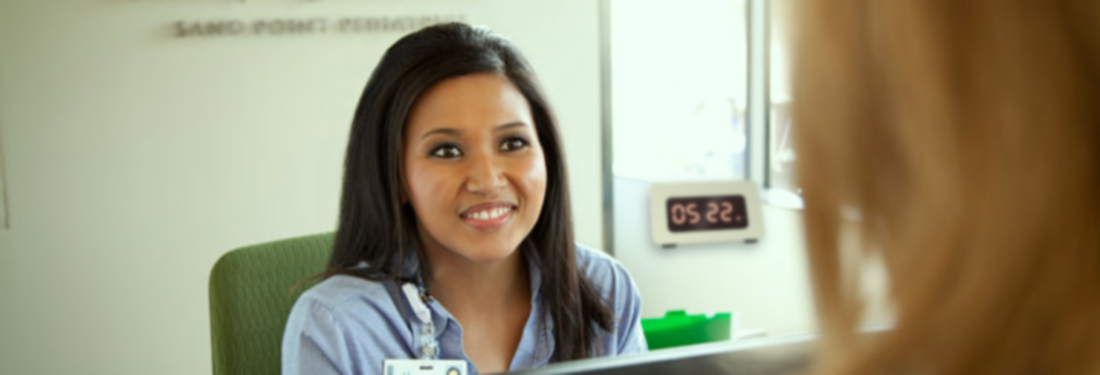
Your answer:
**5:22**
